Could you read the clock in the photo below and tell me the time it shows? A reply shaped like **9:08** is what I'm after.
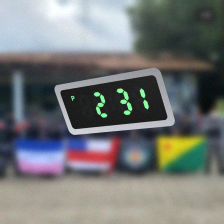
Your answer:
**2:31**
